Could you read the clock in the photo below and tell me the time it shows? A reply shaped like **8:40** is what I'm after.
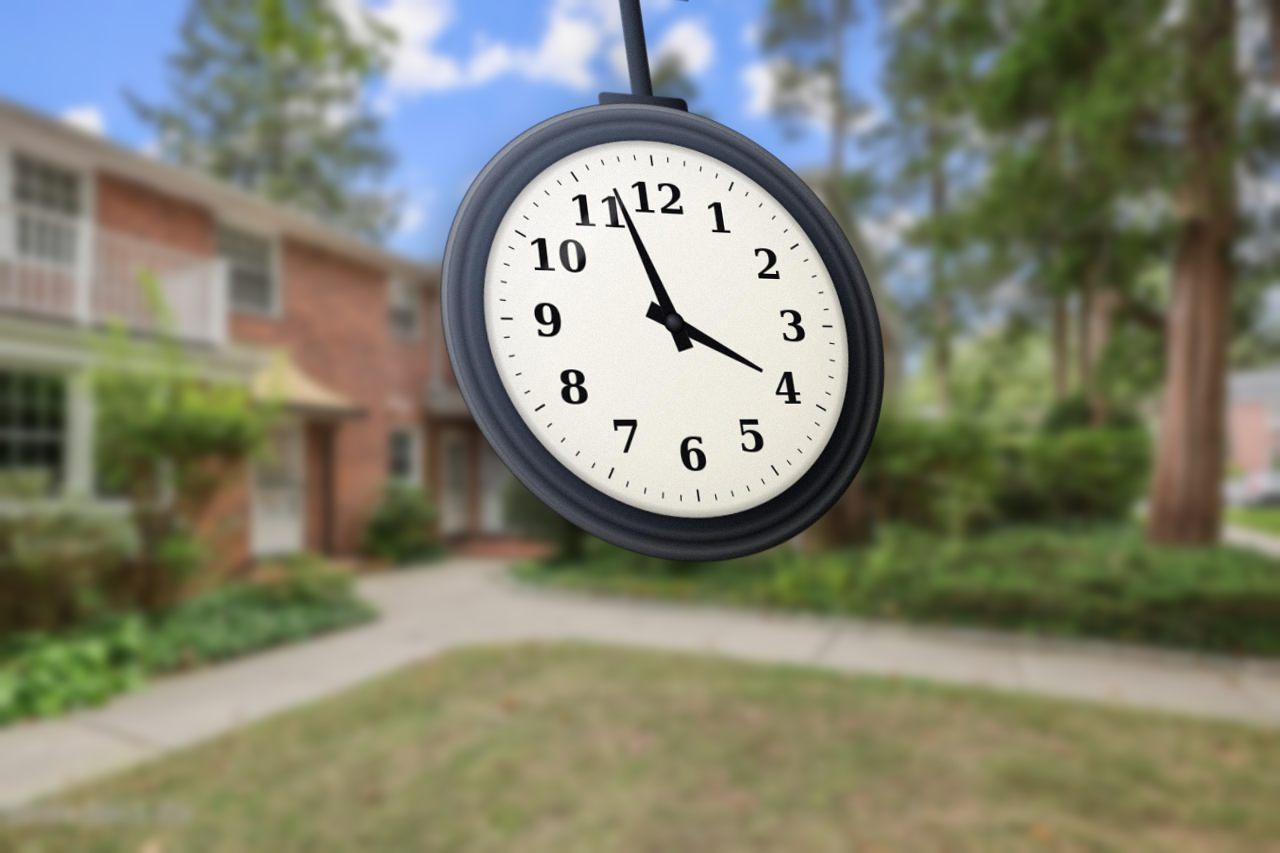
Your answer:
**3:57**
